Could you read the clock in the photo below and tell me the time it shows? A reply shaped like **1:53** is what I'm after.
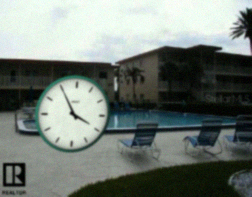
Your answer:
**3:55**
